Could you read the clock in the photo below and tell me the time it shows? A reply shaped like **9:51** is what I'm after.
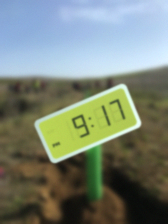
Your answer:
**9:17**
